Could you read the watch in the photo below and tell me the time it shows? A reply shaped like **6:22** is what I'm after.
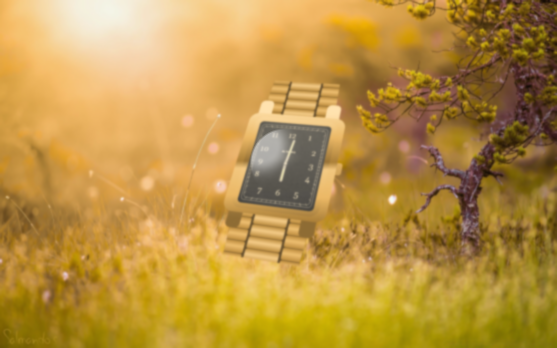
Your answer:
**6:01**
